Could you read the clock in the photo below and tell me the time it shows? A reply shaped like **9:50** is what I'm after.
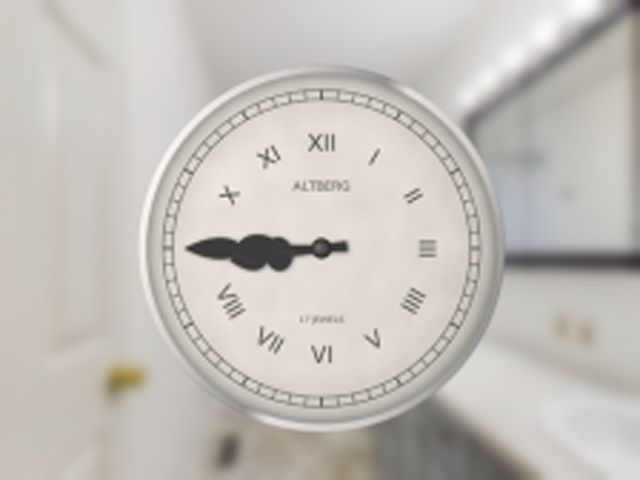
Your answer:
**8:45**
